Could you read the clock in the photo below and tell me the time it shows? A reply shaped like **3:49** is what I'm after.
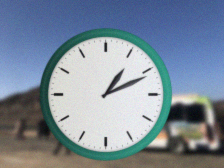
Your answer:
**1:11**
